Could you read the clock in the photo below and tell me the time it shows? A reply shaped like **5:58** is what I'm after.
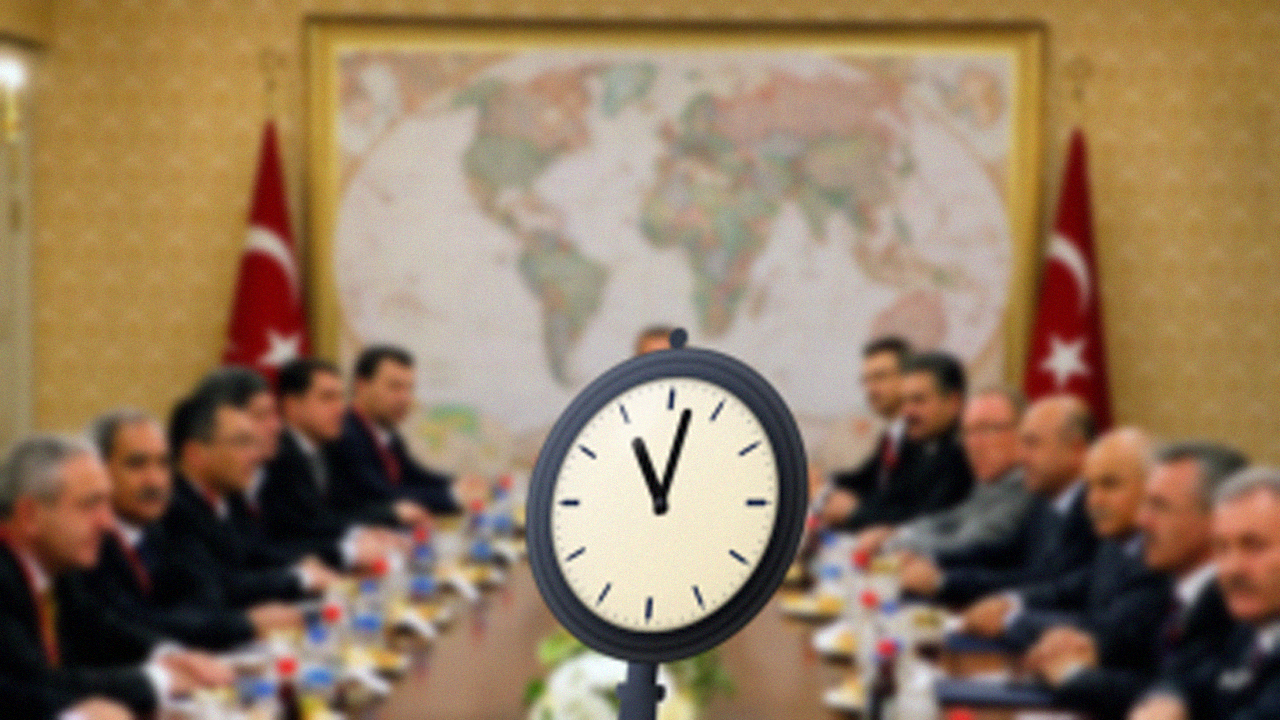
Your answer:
**11:02**
